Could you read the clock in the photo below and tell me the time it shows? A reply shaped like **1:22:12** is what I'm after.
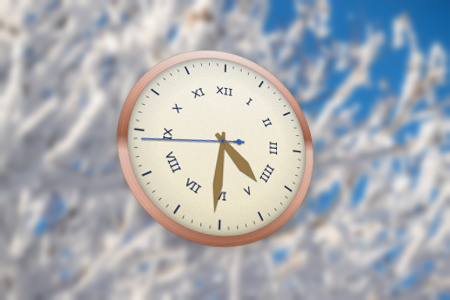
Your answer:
**4:30:44**
